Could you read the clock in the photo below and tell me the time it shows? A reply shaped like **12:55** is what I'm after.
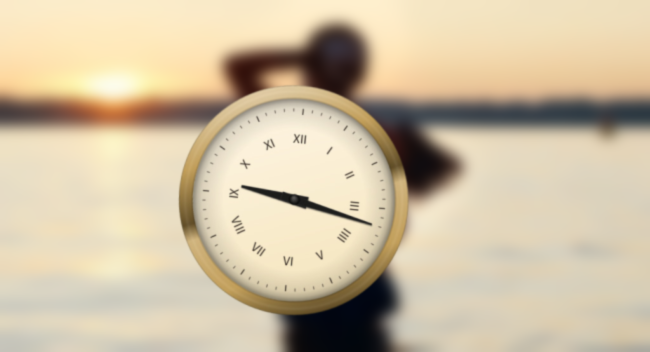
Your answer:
**9:17**
